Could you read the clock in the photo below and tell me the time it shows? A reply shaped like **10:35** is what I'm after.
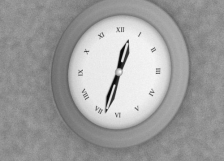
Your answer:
**12:33**
